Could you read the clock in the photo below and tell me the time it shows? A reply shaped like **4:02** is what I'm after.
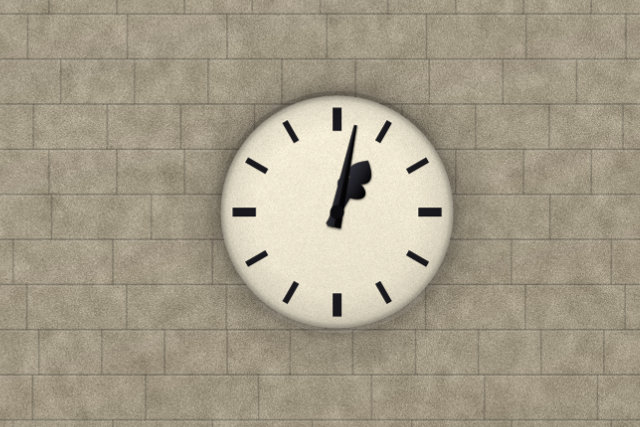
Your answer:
**1:02**
